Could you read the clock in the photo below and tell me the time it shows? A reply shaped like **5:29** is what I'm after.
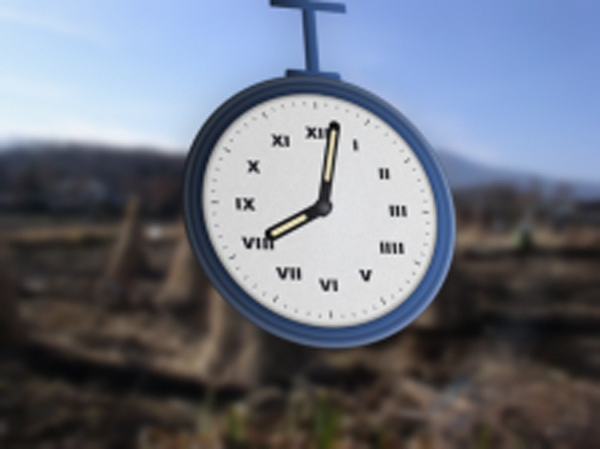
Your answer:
**8:02**
